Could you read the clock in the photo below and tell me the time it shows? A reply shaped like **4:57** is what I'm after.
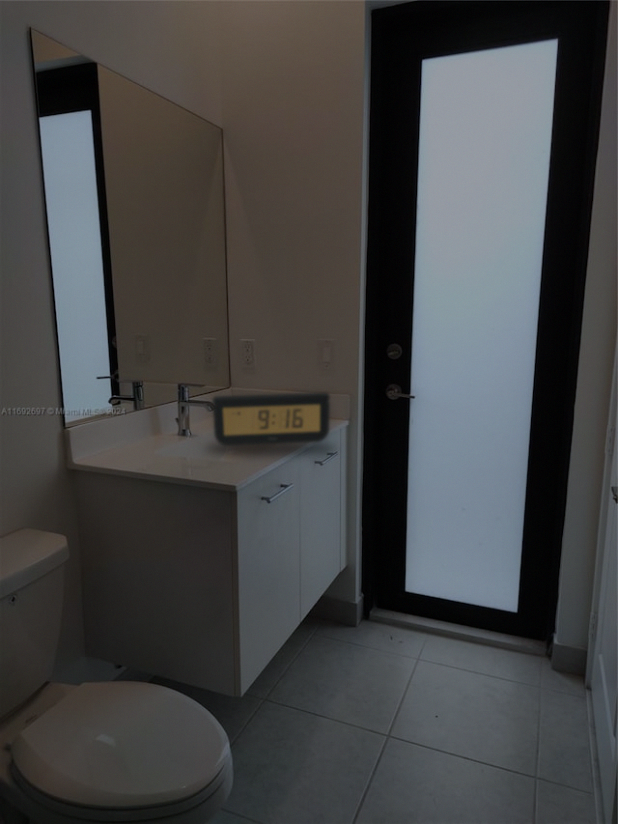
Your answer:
**9:16**
